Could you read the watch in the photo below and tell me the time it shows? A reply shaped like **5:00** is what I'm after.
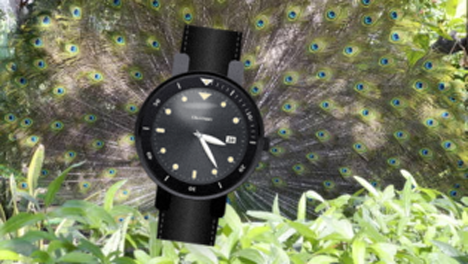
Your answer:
**3:24**
